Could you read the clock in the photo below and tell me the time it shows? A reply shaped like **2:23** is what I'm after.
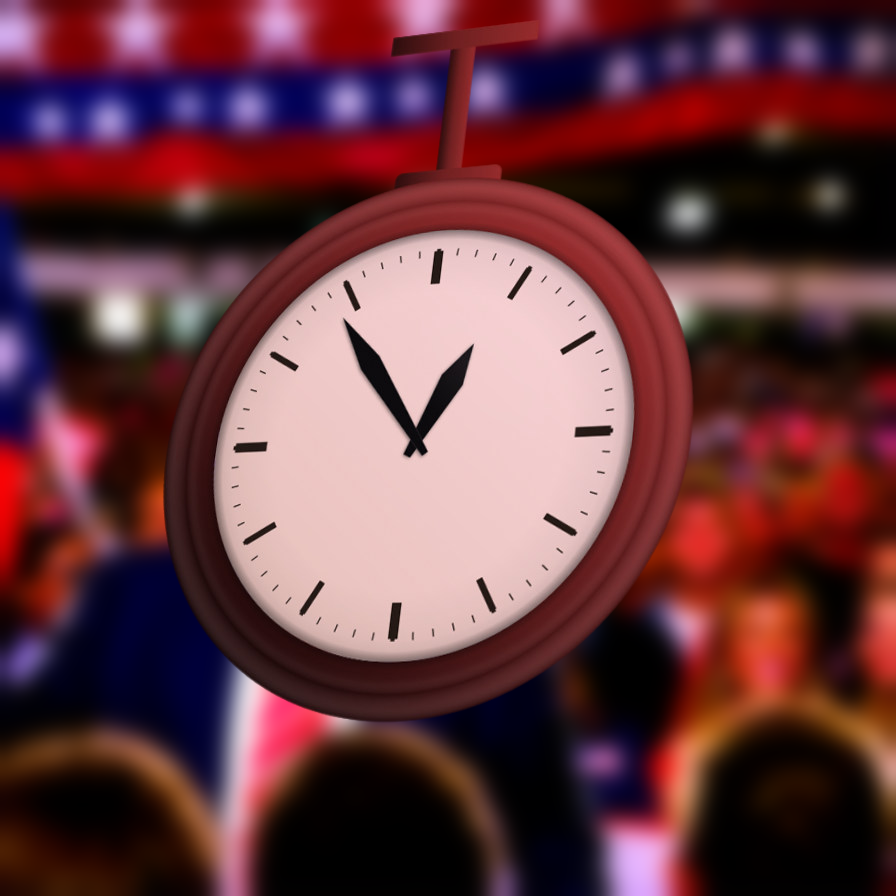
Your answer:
**12:54**
